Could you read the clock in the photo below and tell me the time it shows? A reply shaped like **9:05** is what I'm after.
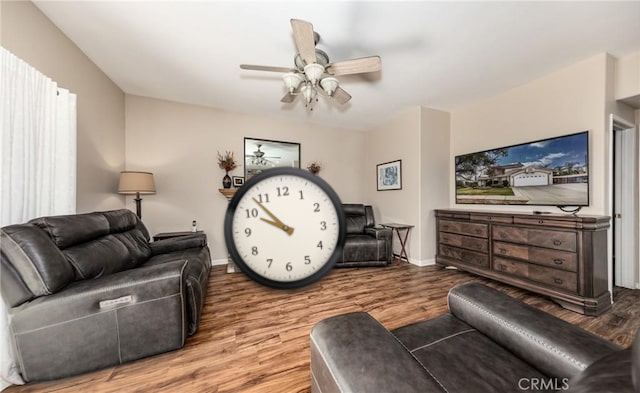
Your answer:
**9:53**
